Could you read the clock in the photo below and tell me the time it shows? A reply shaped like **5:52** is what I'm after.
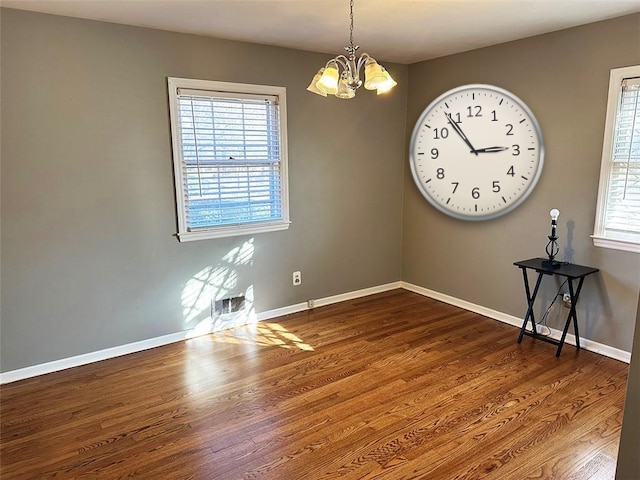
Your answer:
**2:54**
